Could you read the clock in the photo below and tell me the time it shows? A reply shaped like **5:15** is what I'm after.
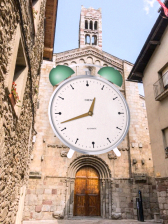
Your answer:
**12:42**
